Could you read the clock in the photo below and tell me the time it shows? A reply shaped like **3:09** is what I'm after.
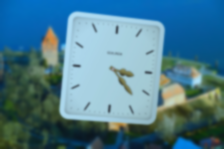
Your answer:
**3:23**
